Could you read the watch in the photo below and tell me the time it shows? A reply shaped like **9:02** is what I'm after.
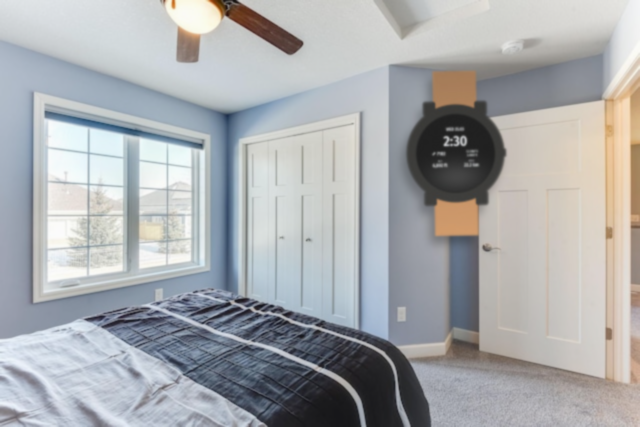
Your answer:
**2:30**
